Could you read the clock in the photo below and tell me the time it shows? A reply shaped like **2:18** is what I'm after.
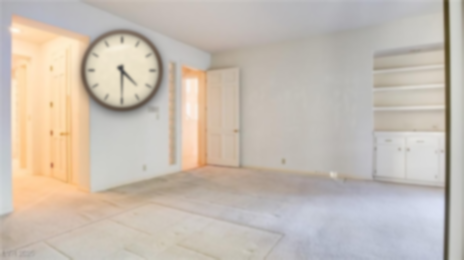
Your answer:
**4:30**
